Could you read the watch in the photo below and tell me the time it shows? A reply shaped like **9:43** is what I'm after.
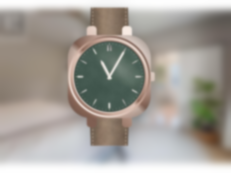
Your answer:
**11:05**
